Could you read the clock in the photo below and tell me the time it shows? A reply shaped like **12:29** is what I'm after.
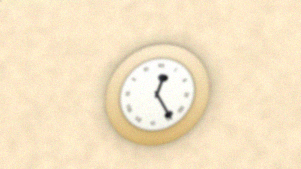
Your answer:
**12:24**
